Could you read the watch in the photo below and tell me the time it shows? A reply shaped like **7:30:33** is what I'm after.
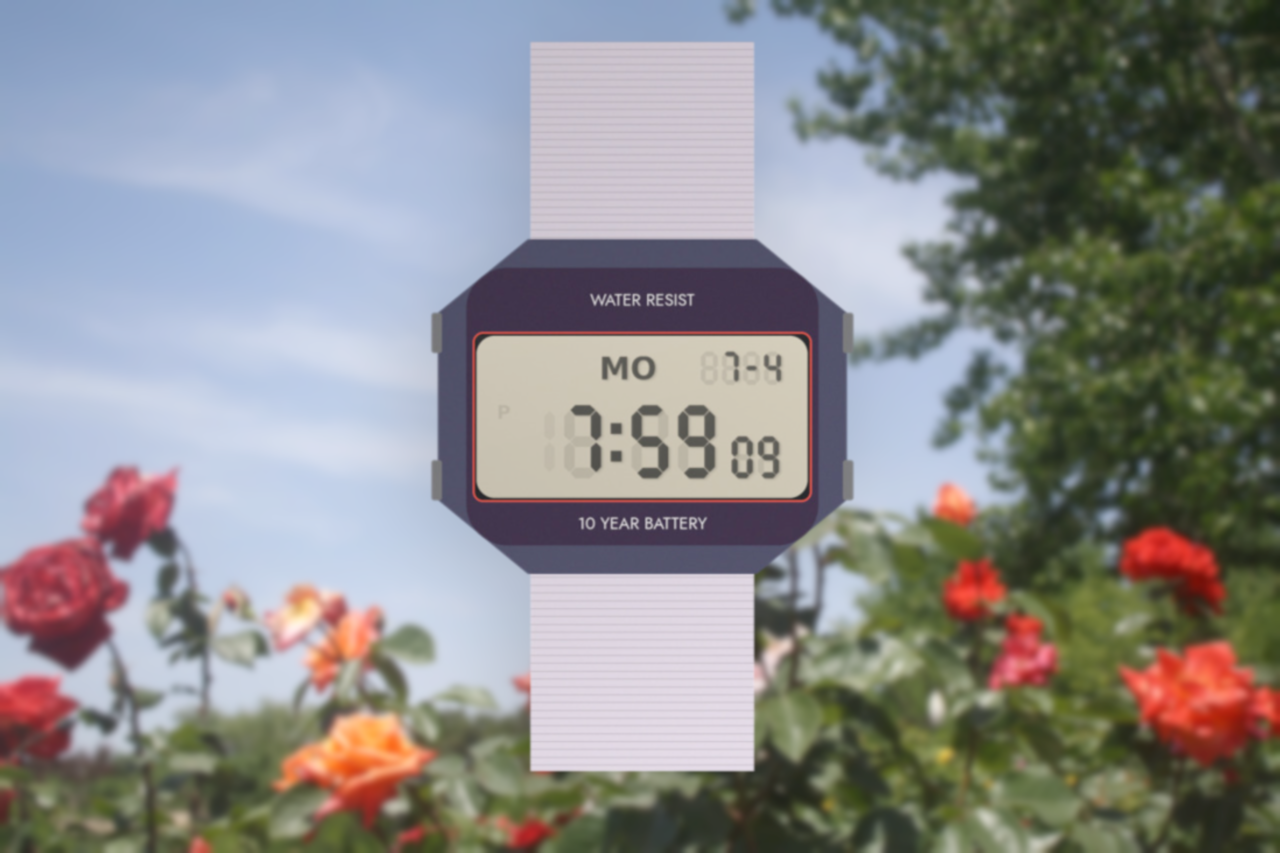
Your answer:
**7:59:09**
